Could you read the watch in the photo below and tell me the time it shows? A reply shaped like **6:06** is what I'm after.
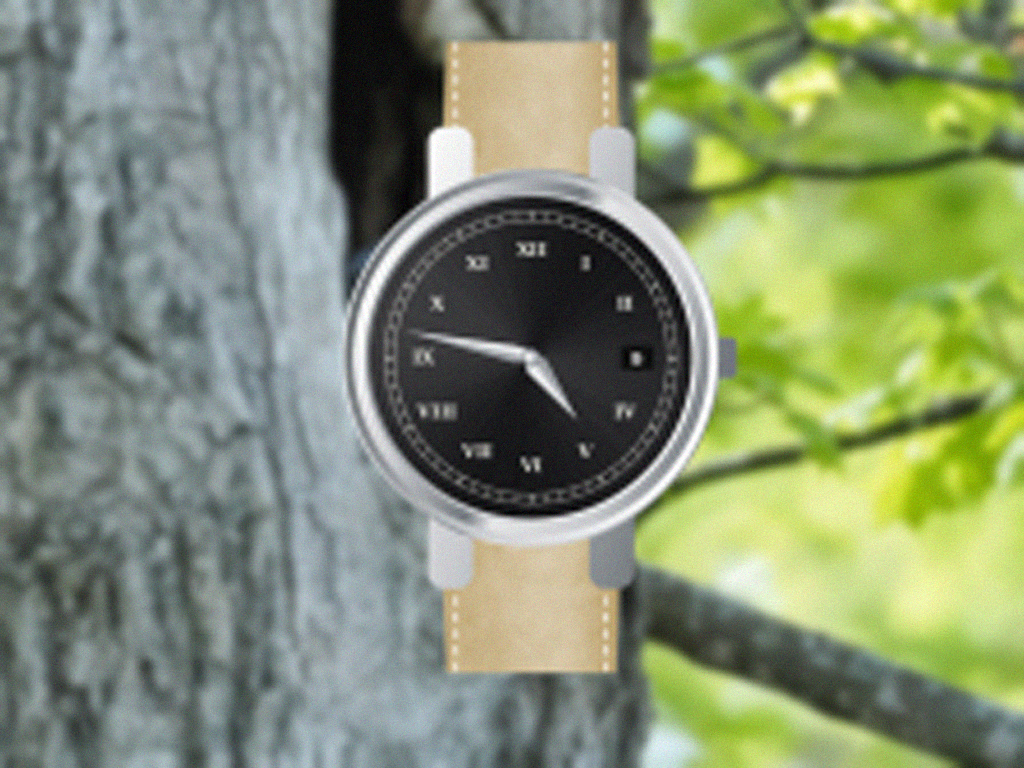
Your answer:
**4:47**
